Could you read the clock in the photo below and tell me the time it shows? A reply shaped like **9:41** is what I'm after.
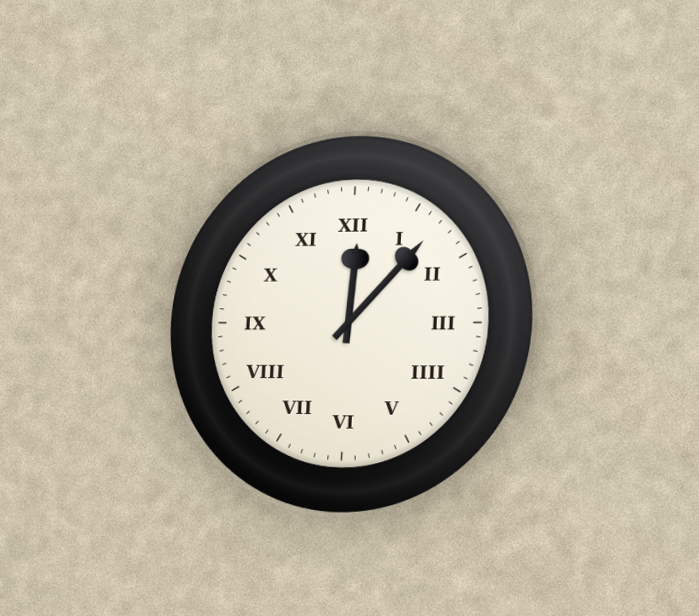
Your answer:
**12:07**
